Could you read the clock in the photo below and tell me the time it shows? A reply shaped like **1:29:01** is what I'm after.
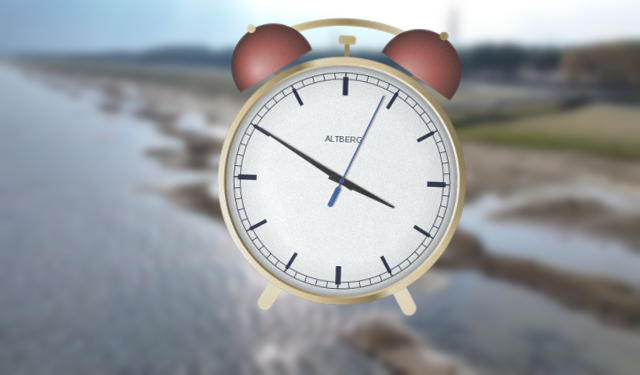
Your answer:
**3:50:04**
